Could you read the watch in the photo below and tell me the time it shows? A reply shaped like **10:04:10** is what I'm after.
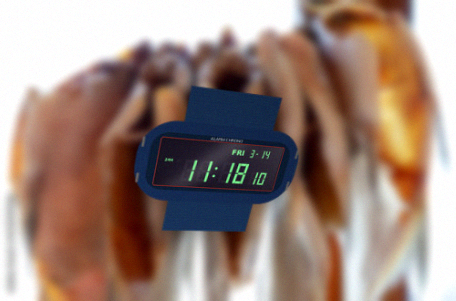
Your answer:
**11:18:10**
